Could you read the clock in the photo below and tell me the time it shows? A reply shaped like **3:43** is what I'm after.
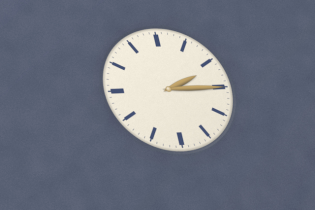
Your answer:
**2:15**
